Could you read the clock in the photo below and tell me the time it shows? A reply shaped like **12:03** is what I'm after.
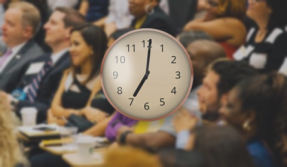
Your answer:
**7:01**
